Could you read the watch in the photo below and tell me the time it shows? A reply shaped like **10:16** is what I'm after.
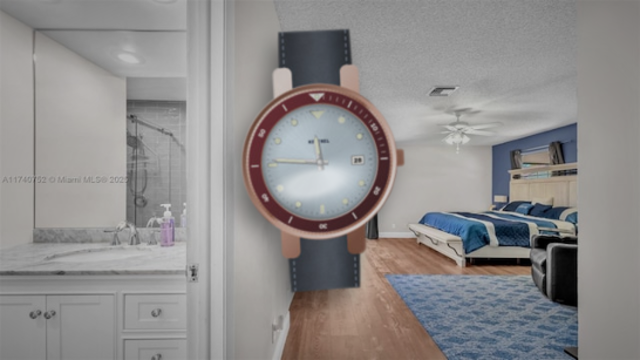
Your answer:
**11:46**
